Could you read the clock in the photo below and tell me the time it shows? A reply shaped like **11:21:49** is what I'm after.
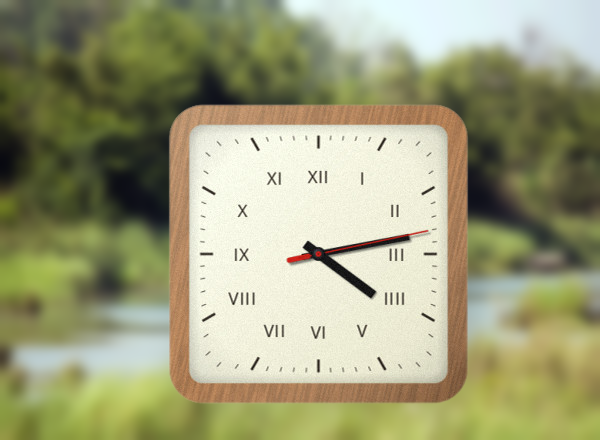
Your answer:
**4:13:13**
